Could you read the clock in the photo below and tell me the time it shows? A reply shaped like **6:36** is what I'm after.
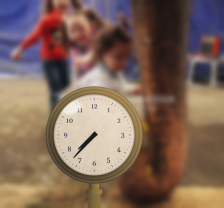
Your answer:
**7:37**
